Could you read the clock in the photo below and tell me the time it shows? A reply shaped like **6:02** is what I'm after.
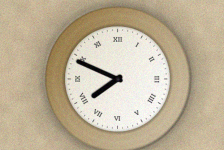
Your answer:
**7:49**
